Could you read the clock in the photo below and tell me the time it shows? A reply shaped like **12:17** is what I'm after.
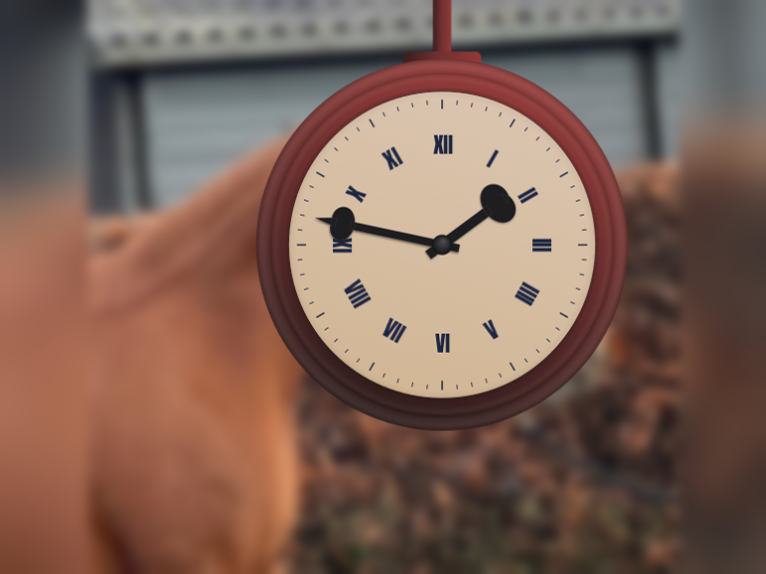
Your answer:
**1:47**
